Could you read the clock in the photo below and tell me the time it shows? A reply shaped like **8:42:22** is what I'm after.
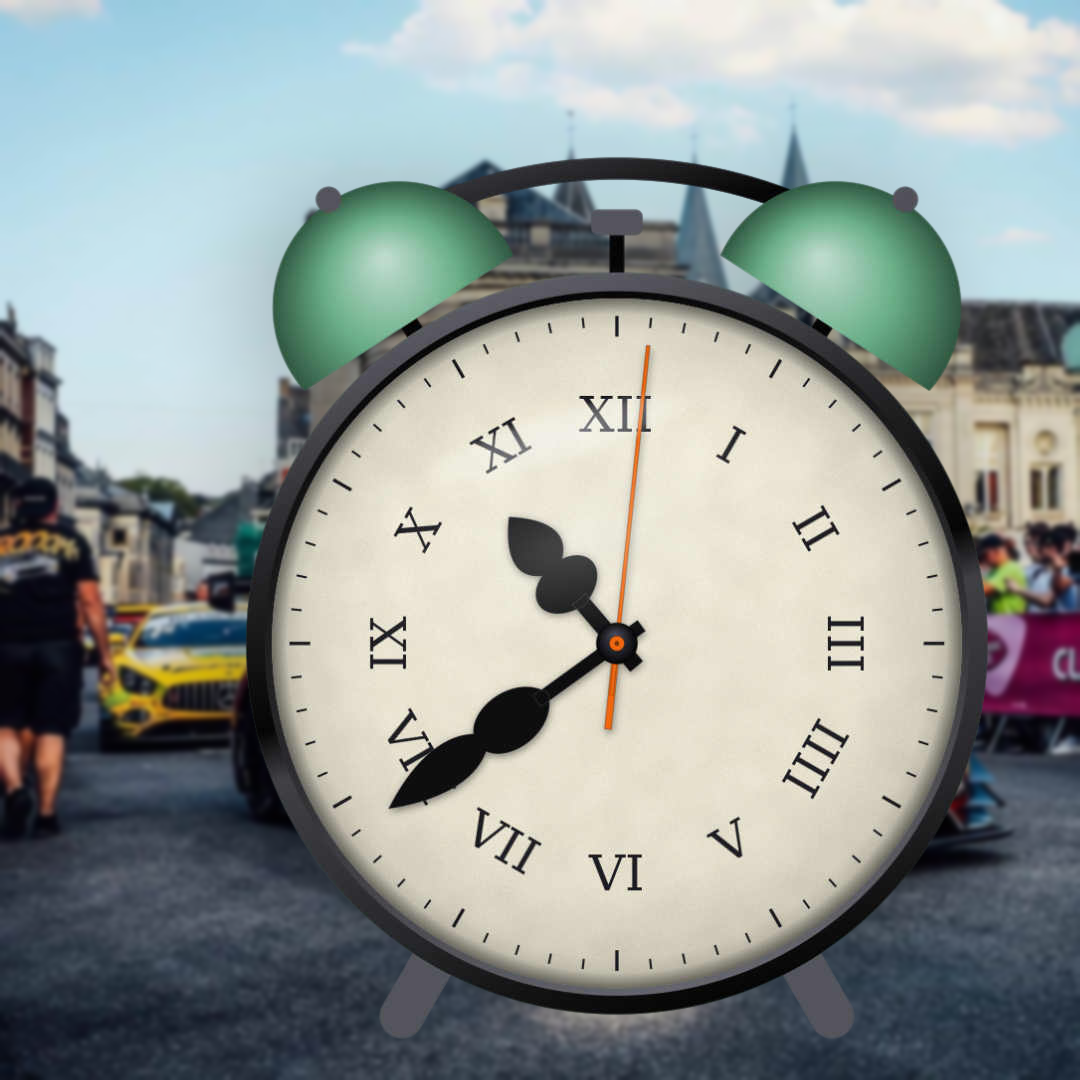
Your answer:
**10:39:01**
